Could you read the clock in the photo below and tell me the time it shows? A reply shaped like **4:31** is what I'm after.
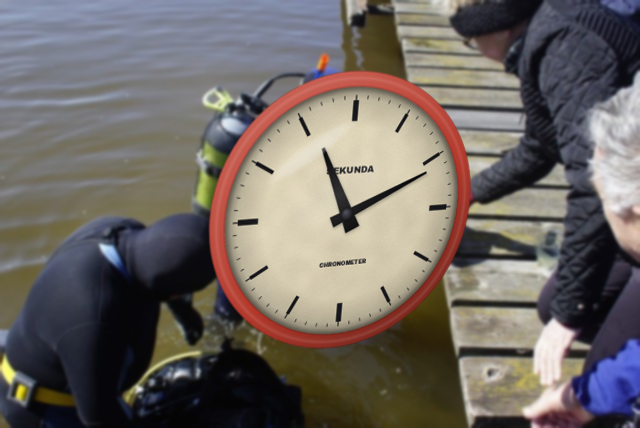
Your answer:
**11:11**
